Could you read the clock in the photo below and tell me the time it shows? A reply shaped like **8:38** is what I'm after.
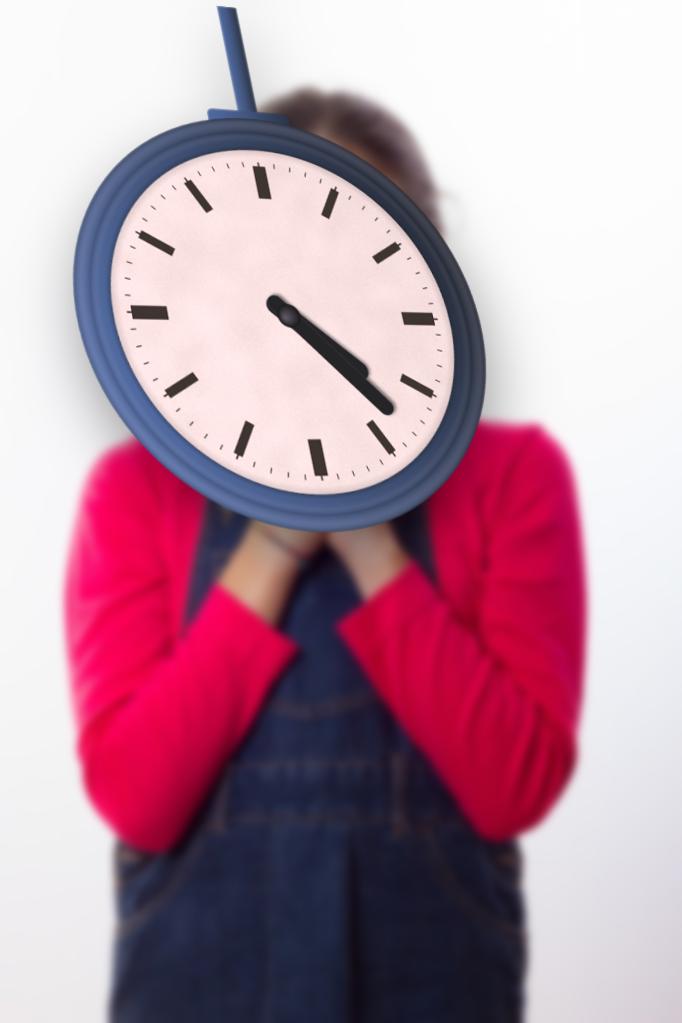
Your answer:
**4:23**
